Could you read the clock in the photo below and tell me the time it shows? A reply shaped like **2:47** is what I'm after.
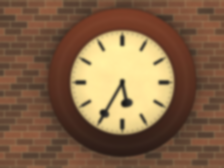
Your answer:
**5:35**
